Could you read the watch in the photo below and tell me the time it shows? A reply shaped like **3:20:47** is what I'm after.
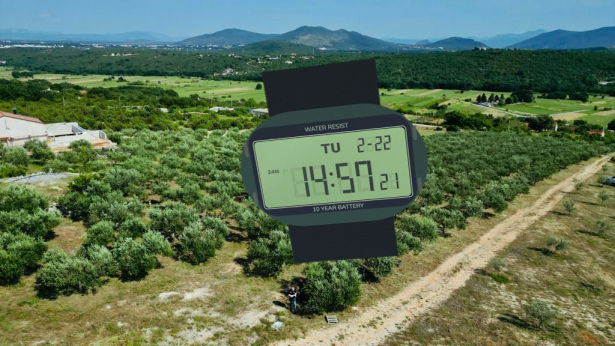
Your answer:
**14:57:21**
